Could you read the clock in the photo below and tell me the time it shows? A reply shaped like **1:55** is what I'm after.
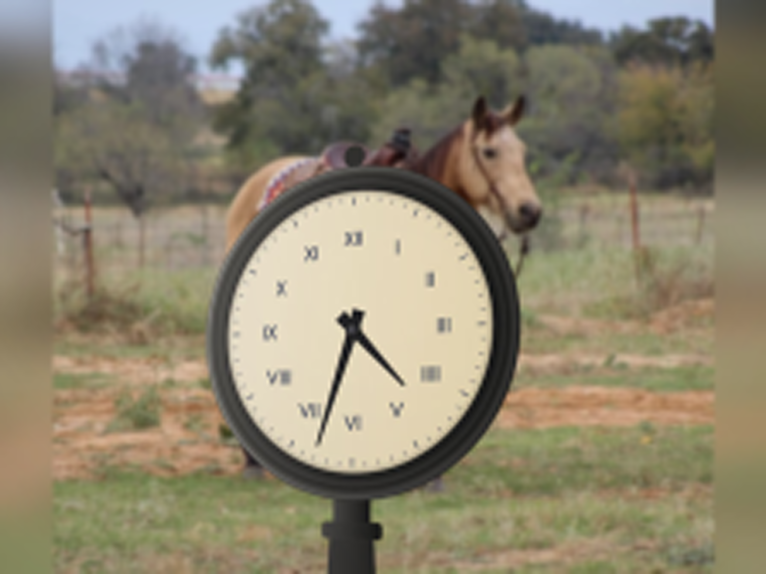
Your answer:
**4:33**
